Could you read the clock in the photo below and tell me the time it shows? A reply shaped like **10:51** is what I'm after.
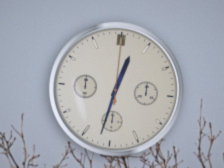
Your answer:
**12:32**
